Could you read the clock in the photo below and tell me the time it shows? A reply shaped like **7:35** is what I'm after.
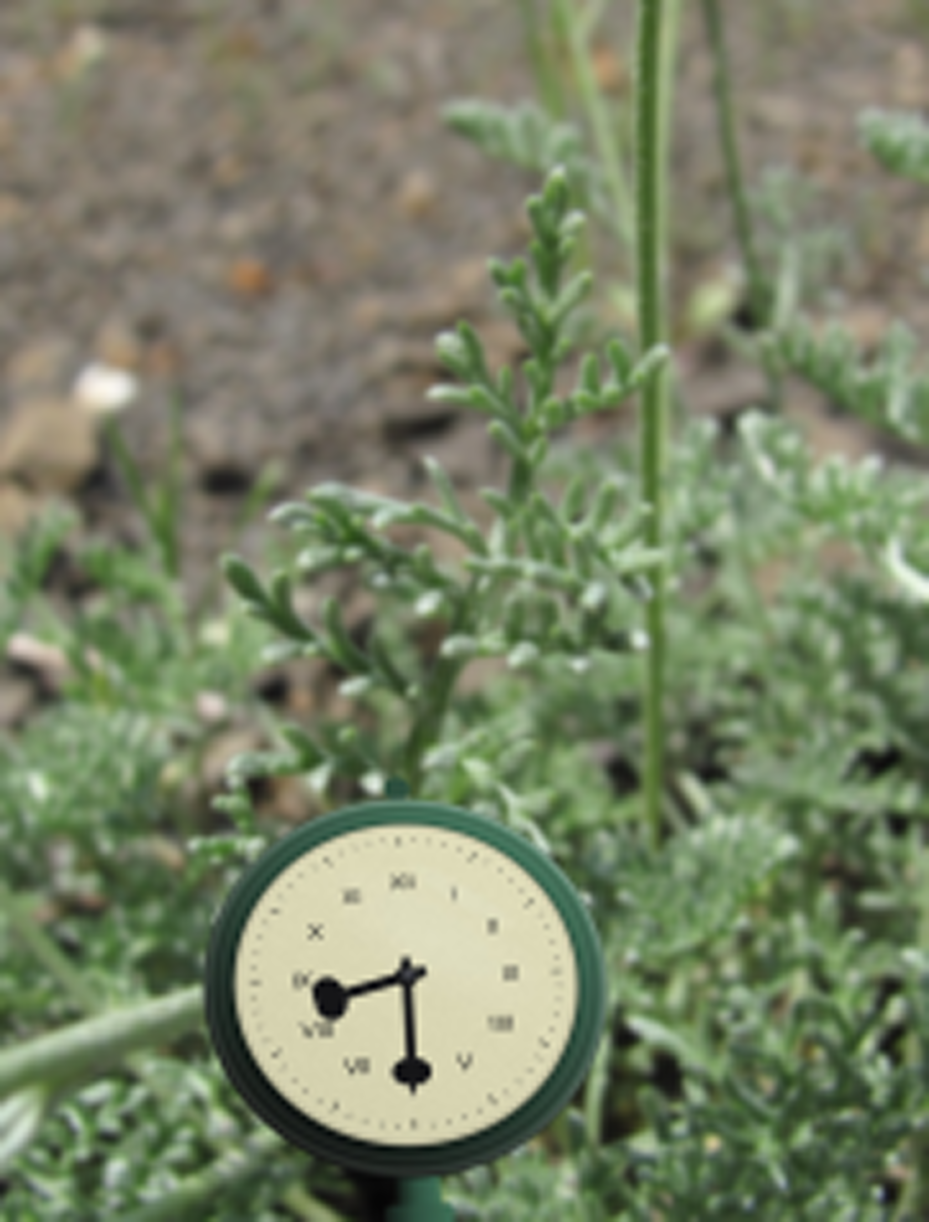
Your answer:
**8:30**
